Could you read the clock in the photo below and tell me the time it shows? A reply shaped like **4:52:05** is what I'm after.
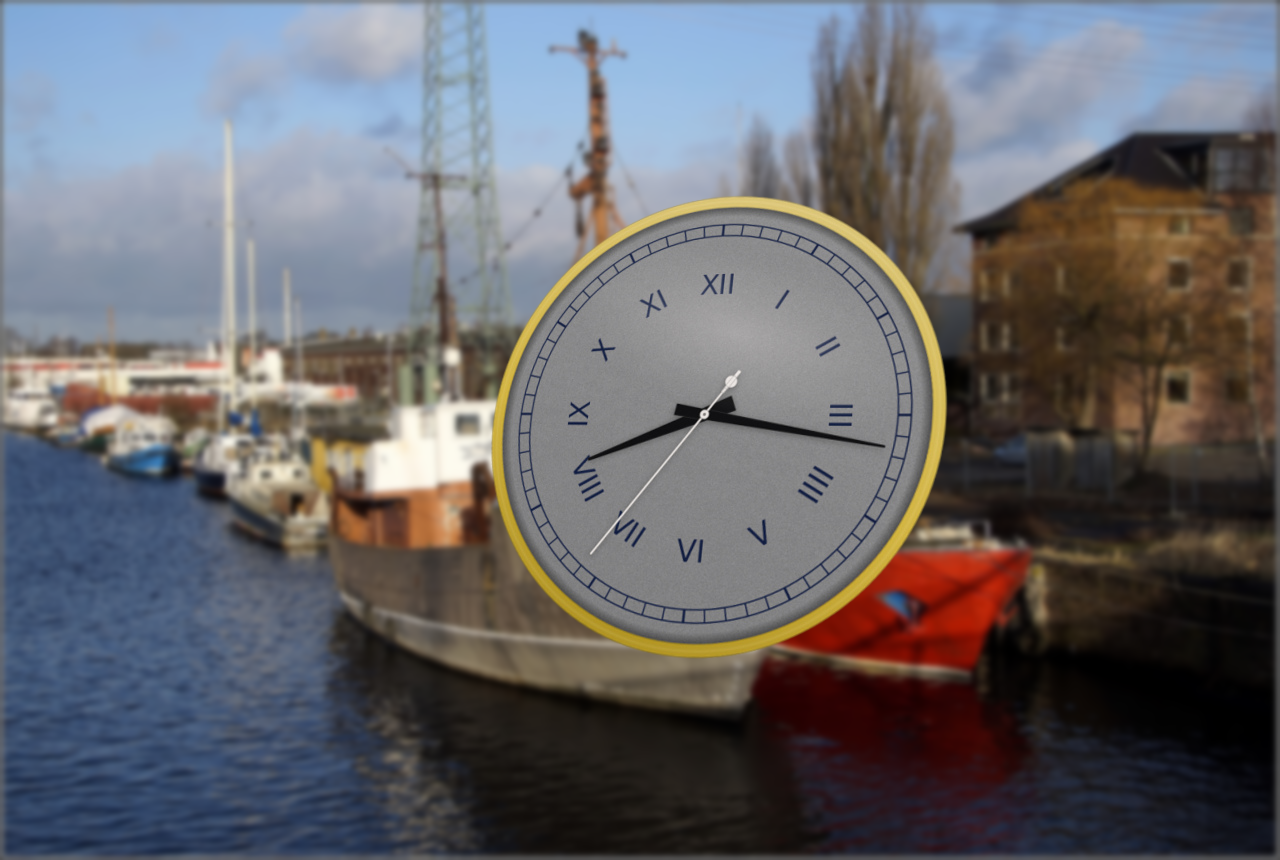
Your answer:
**8:16:36**
